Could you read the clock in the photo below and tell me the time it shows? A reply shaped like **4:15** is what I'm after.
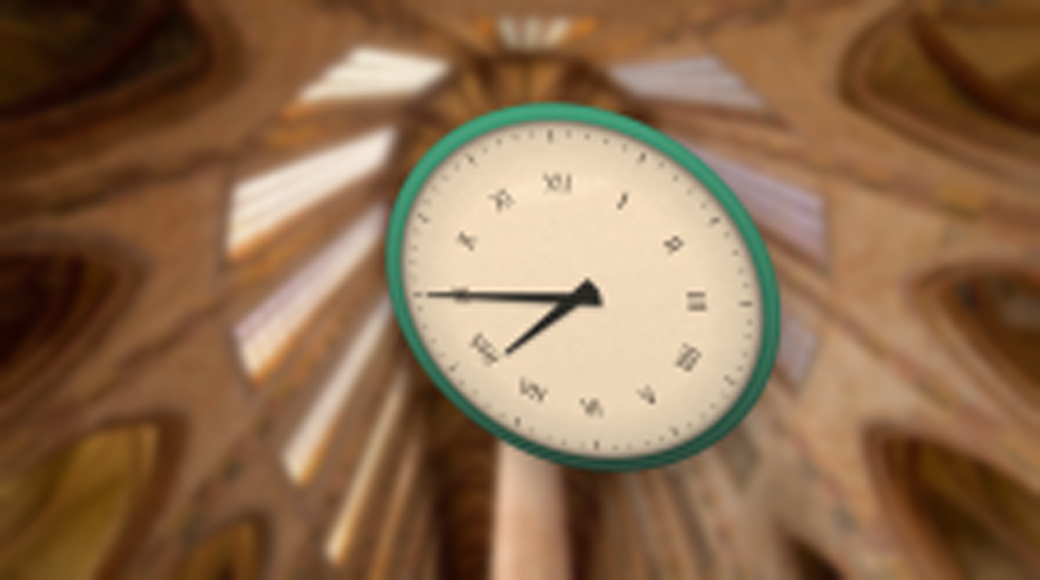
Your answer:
**7:45**
